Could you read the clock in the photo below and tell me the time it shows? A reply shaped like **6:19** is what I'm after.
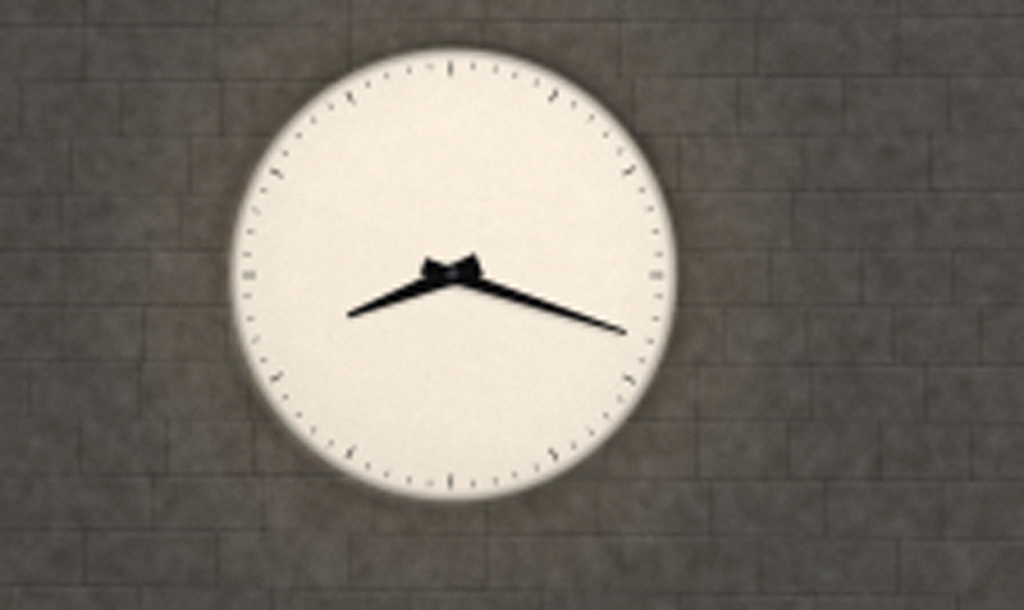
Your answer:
**8:18**
